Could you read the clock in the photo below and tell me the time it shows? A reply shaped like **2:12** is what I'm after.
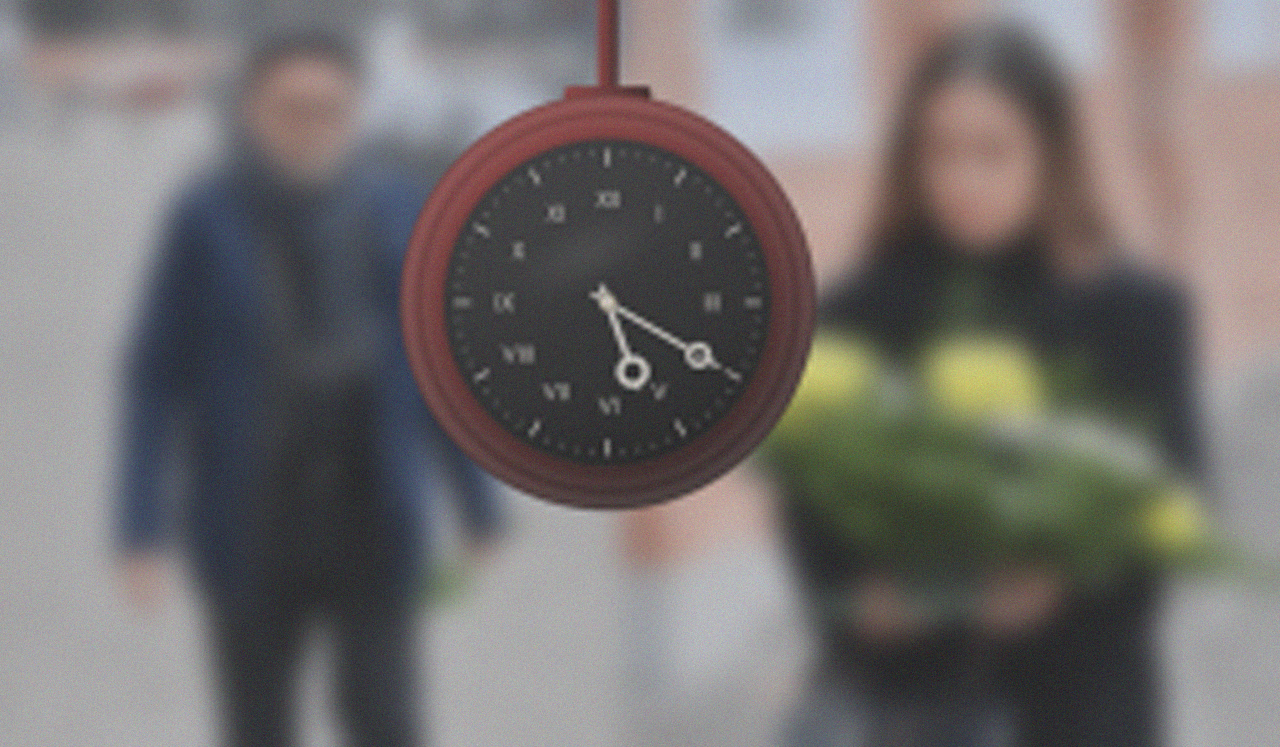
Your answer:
**5:20**
